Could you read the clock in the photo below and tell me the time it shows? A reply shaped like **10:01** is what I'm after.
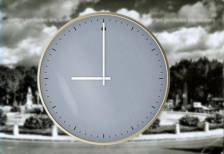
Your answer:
**9:00**
